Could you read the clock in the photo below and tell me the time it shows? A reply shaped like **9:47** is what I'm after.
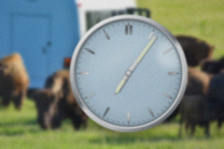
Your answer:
**7:06**
